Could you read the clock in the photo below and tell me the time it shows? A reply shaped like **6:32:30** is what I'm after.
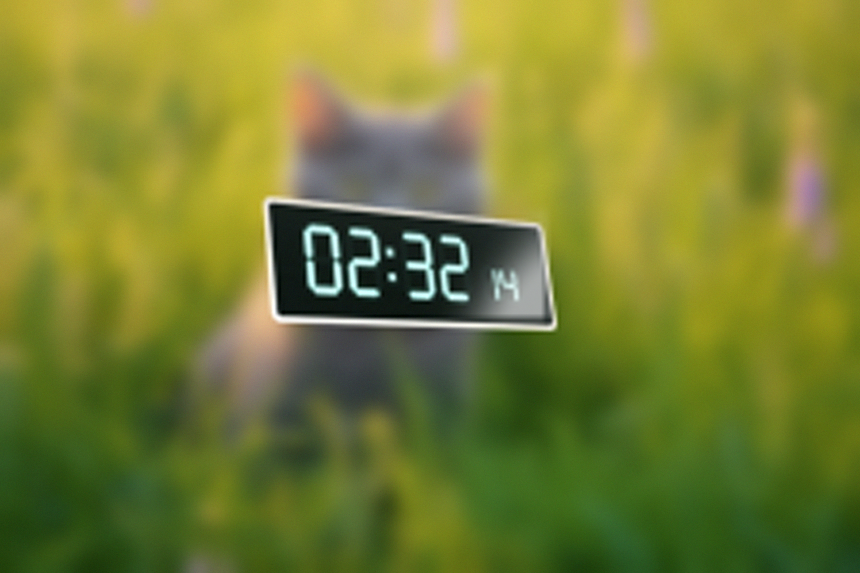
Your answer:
**2:32:14**
